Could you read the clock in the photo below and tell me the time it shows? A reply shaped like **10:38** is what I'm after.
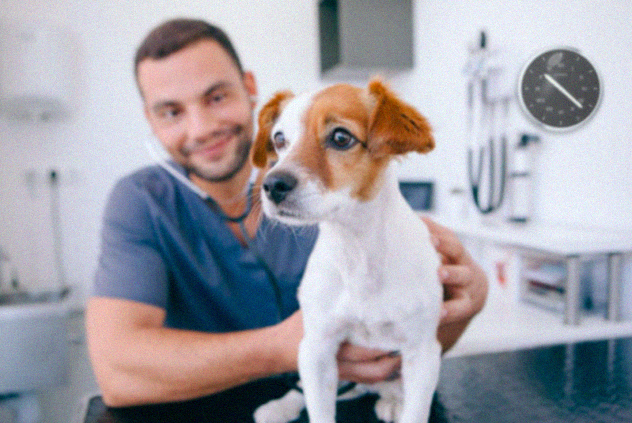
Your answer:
**10:22**
